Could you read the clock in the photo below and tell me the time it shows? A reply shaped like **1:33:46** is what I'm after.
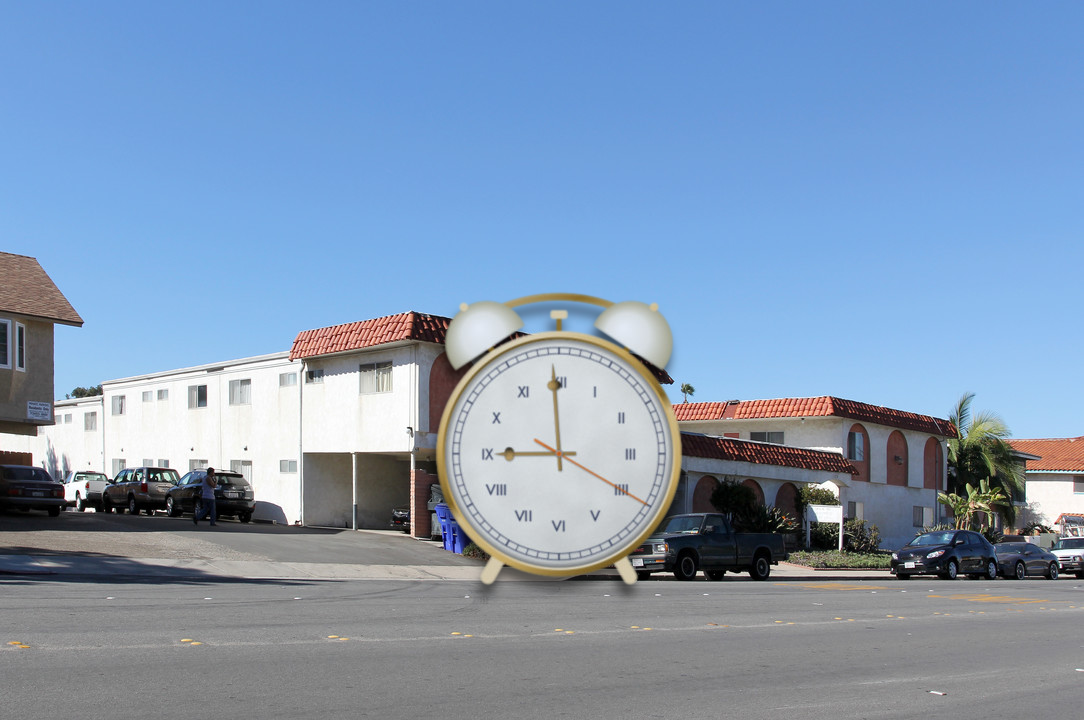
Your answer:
**8:59:20**
